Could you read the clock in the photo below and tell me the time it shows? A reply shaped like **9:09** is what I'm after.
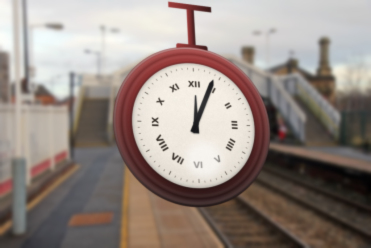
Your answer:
**12:04**
